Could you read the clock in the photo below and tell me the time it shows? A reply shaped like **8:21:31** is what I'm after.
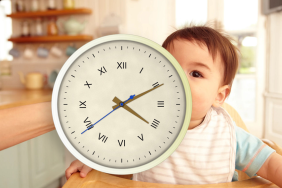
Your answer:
**4:10:39**
